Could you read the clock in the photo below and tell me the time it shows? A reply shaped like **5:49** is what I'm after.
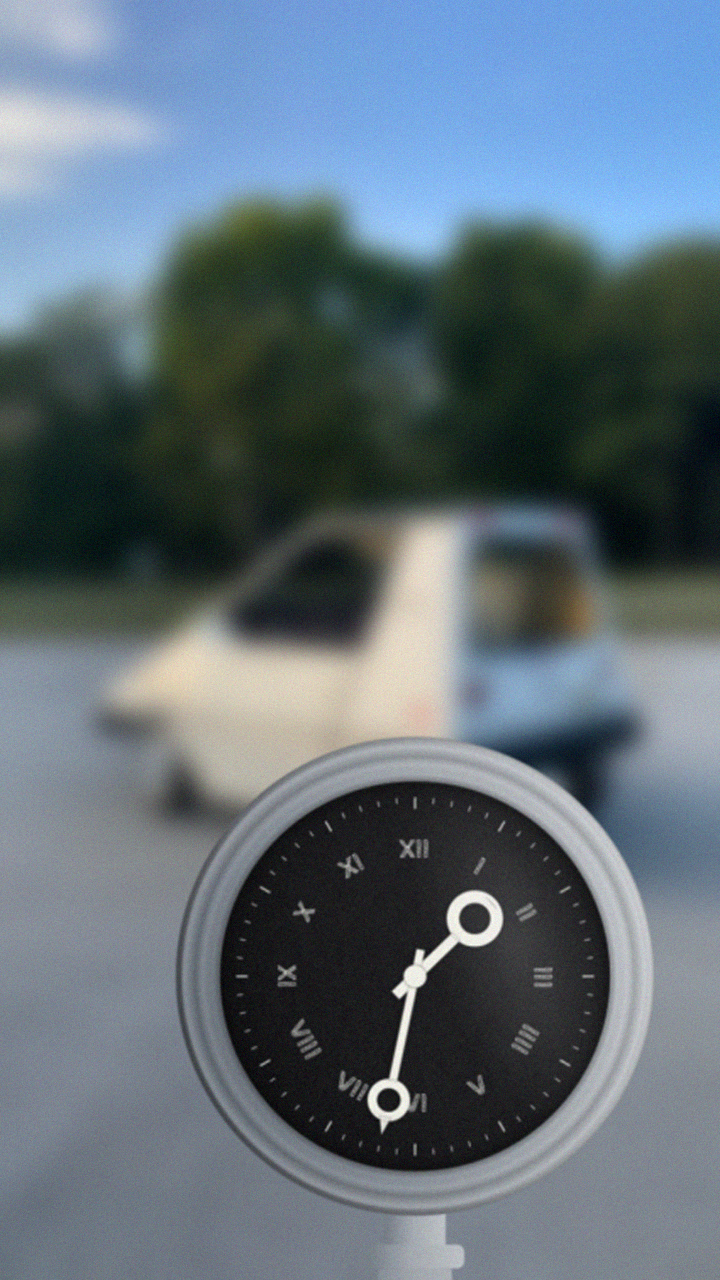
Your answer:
**1:32**
